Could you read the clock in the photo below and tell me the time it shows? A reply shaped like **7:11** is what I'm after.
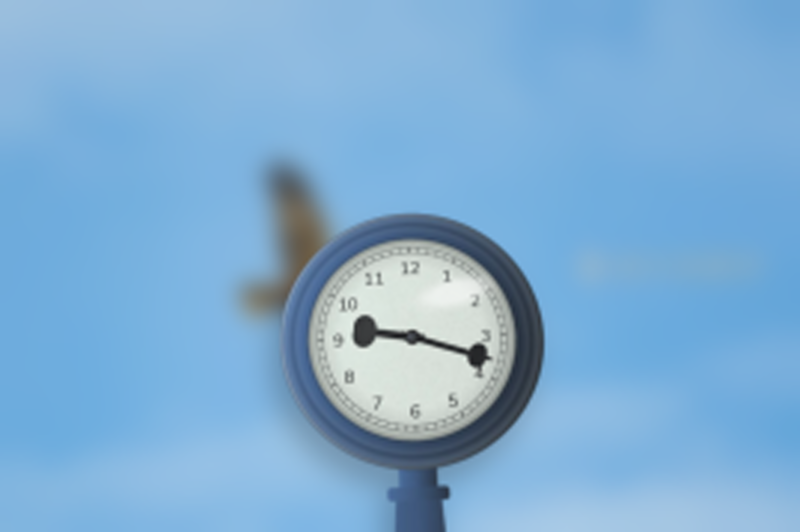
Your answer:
**9:18**
